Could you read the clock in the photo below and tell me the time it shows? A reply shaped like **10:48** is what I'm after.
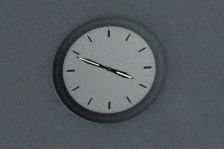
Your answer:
**3:49**
